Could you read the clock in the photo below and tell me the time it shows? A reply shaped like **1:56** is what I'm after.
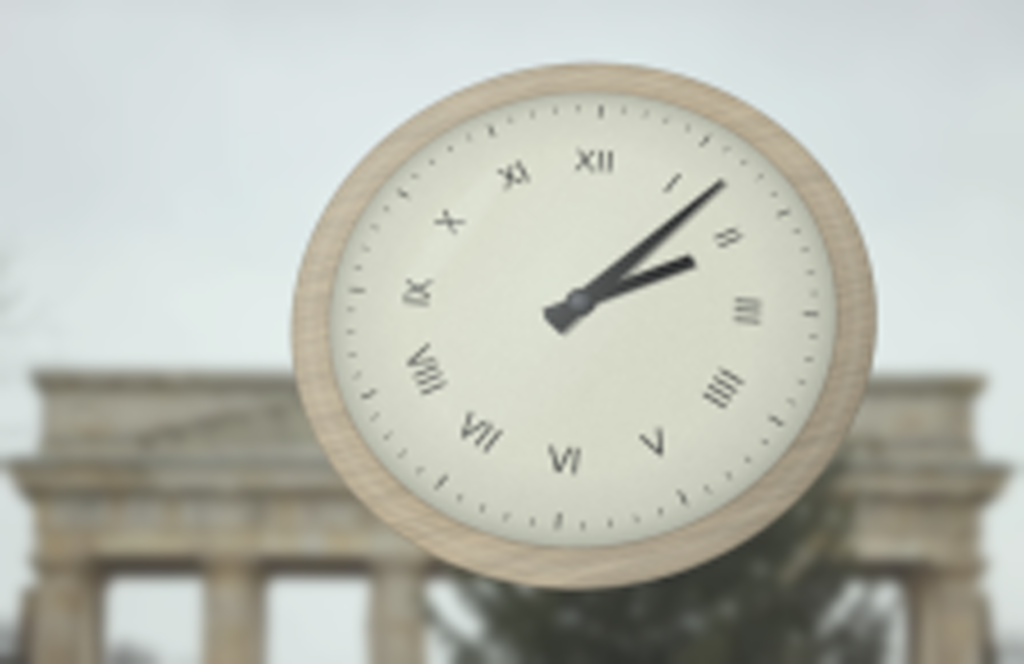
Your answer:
**2:07**
